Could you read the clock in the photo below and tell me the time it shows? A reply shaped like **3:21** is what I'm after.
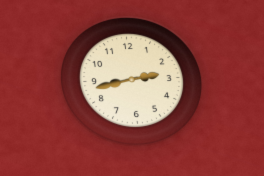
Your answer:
**2:43**
